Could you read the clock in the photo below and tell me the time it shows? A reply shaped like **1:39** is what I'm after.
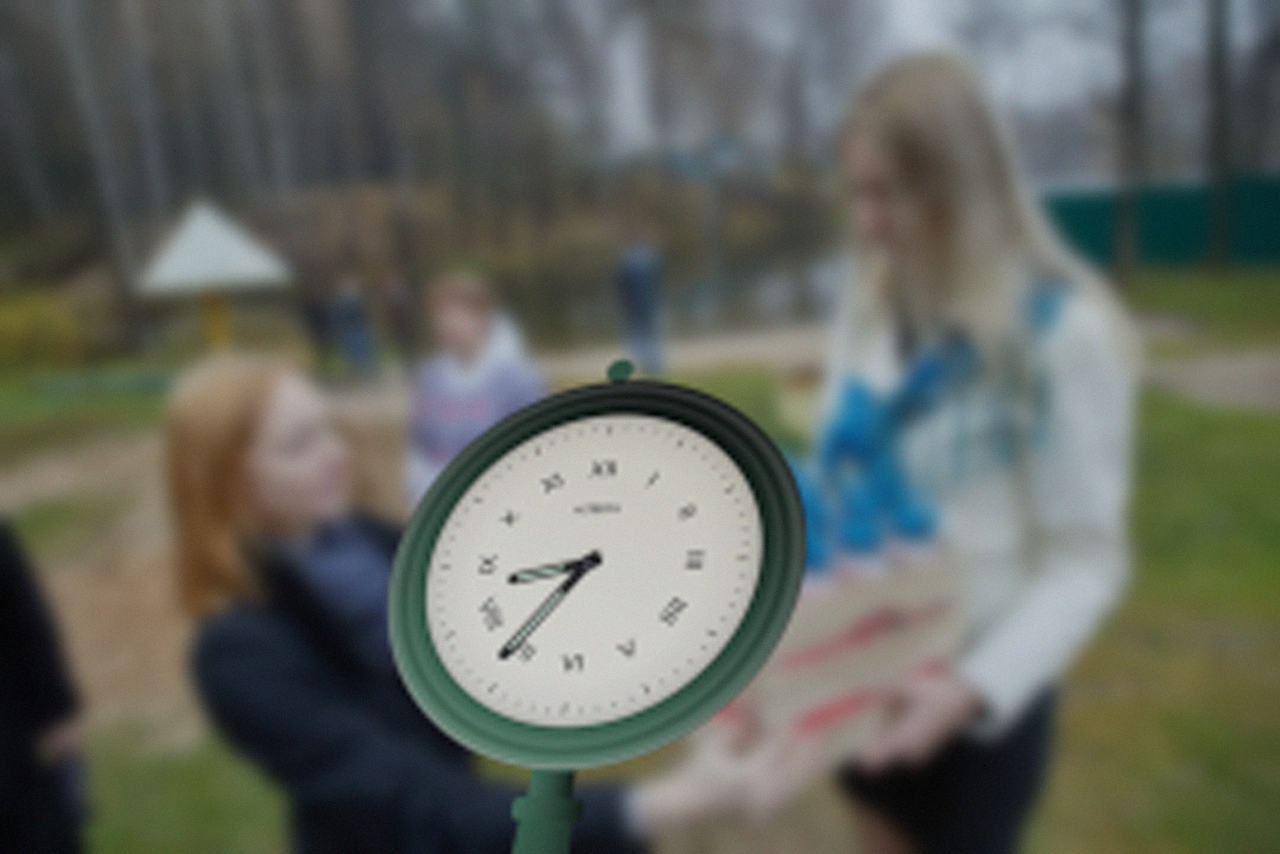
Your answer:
**8:36**
